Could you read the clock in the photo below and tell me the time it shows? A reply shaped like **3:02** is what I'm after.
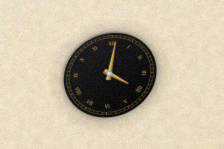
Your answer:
**4:01**
